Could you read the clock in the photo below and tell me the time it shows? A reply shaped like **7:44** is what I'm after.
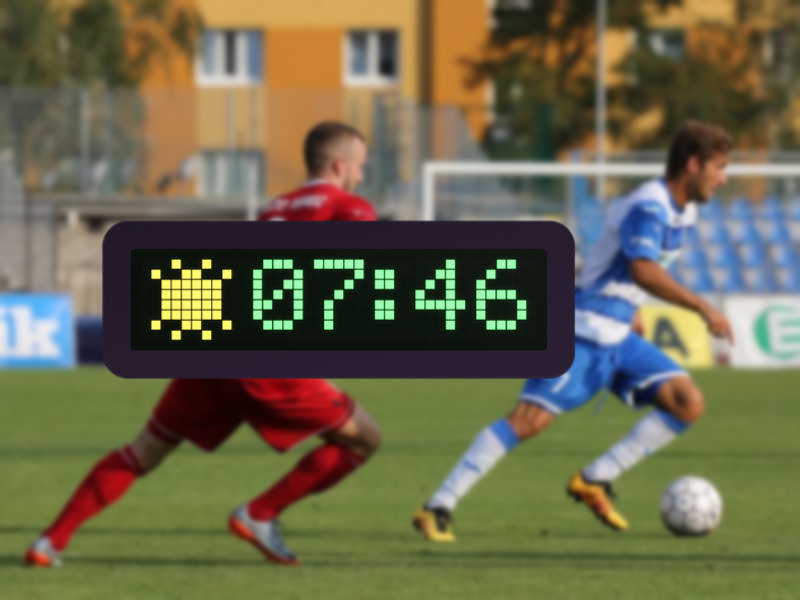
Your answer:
**7:46**
